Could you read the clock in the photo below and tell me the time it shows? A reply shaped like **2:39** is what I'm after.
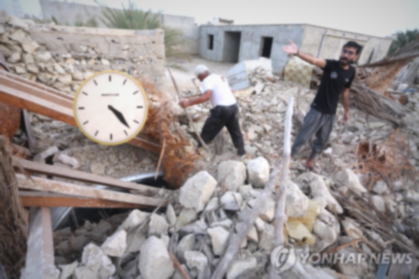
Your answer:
**4:23**
